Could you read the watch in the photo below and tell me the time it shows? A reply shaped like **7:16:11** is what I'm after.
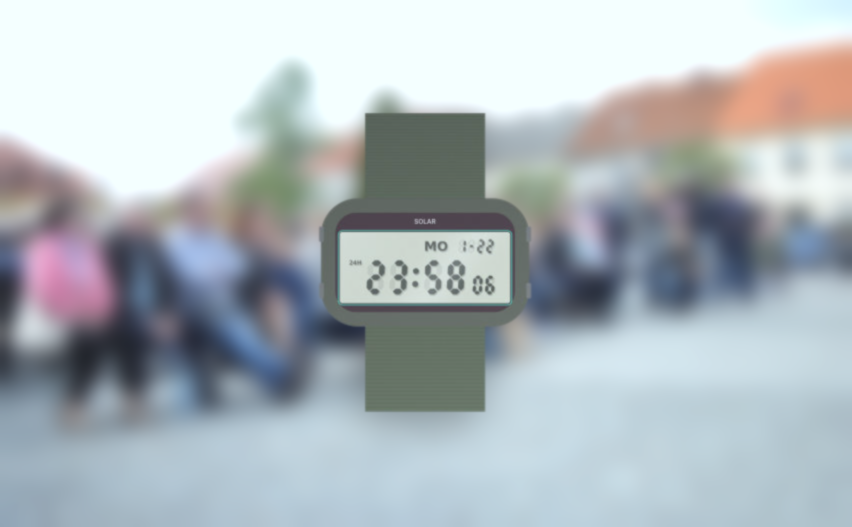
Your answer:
**23:58:06**
